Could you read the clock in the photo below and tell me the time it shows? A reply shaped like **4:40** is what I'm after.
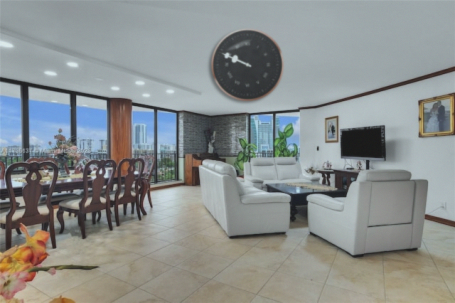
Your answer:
**9:49**
